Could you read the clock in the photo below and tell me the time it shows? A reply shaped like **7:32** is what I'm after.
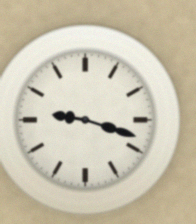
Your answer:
**9:18**
